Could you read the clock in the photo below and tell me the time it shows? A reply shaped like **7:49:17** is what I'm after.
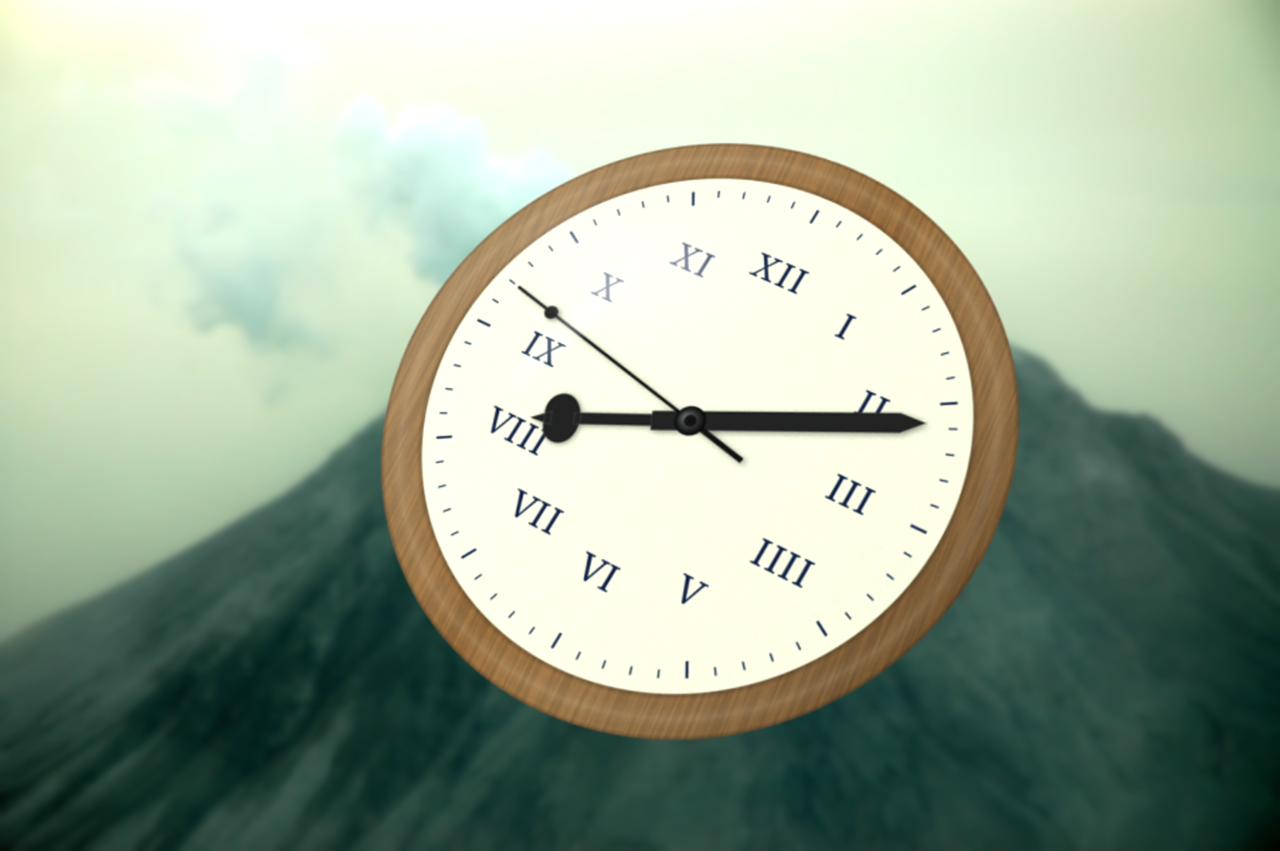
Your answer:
**8:10:47**
